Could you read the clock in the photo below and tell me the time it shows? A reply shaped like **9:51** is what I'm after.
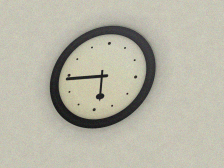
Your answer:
**5:44**
